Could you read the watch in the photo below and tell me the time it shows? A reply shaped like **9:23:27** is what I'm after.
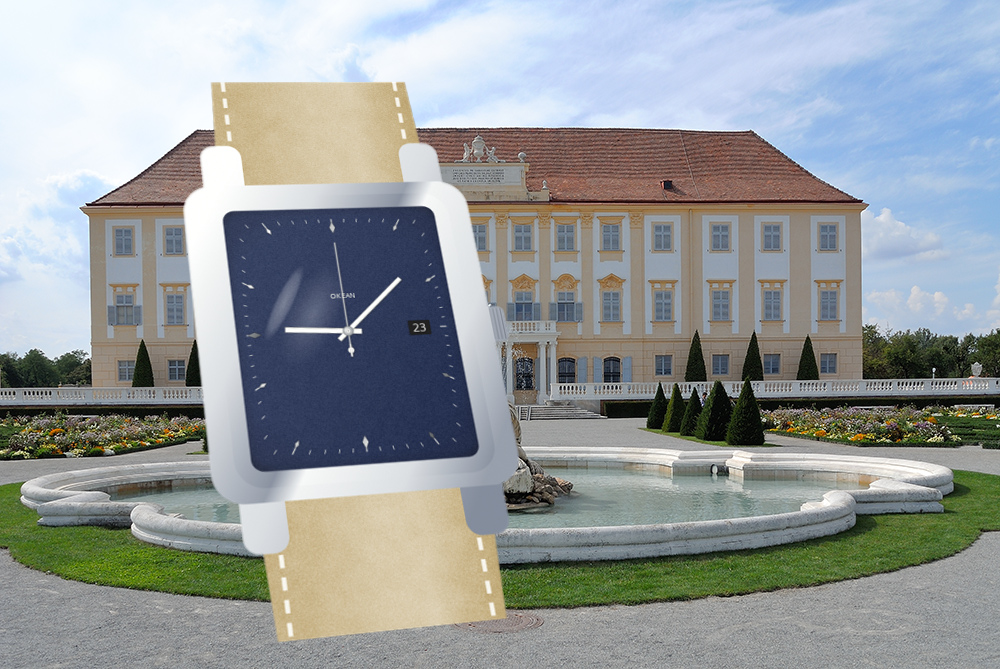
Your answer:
**9:08:00**
